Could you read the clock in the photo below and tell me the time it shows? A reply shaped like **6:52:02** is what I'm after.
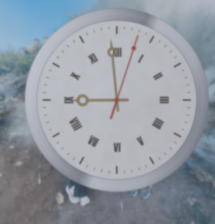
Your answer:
**8:59:03**
